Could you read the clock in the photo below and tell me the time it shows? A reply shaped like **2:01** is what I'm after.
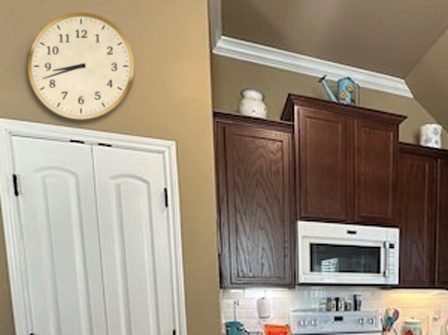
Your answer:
**8:42**
